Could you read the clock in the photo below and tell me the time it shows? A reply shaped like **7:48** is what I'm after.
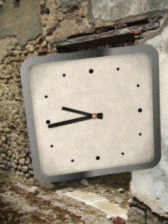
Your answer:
**9:44**
